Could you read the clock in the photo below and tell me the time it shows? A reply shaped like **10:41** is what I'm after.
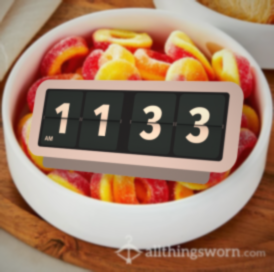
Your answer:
**11:33**
